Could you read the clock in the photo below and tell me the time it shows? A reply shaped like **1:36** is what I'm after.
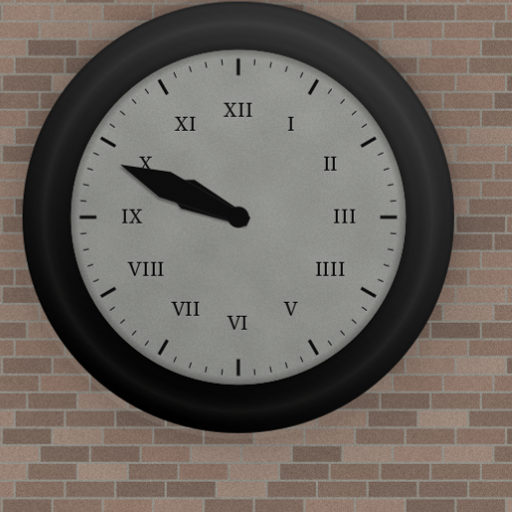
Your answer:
**9:49**
